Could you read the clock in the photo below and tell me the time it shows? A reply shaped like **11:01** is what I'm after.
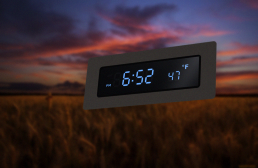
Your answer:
**6:52**
